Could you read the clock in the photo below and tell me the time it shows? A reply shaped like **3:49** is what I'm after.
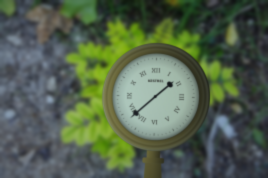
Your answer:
**1:38**
